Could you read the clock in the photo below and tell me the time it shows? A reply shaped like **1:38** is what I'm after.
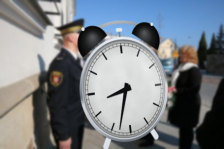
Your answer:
**8:33**
